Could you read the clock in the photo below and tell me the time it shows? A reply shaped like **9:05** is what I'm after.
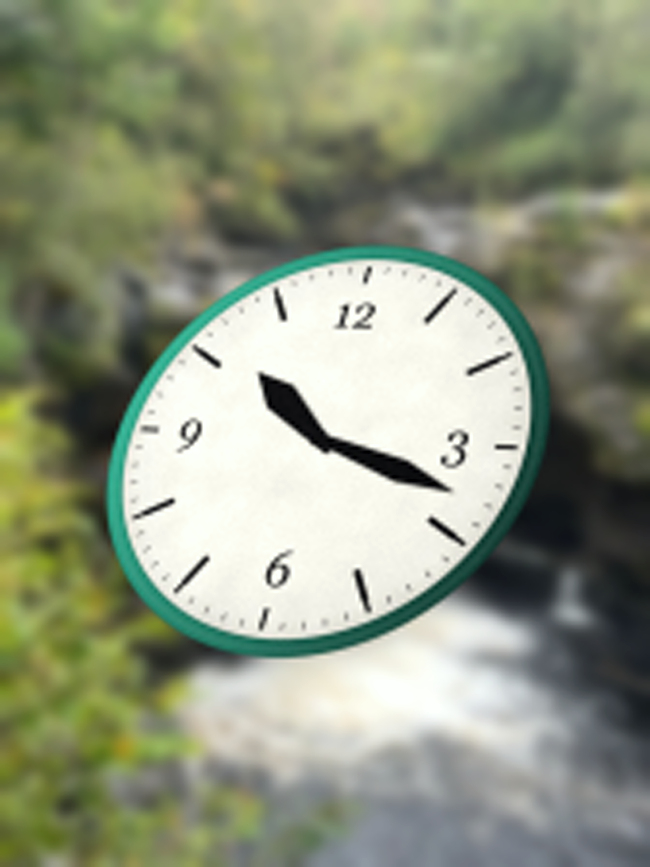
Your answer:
**10:18**
